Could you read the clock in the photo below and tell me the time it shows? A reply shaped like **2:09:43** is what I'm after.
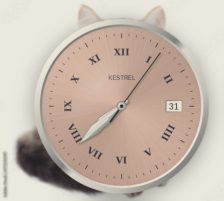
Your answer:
**7:38:06**
